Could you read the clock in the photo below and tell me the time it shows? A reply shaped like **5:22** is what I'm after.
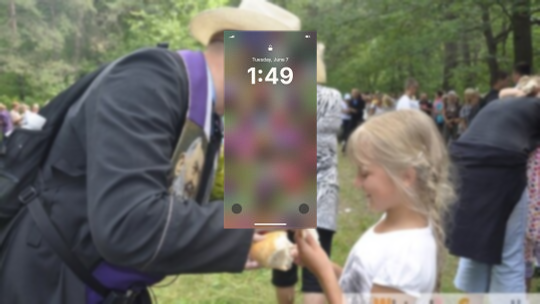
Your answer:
**1:49**
